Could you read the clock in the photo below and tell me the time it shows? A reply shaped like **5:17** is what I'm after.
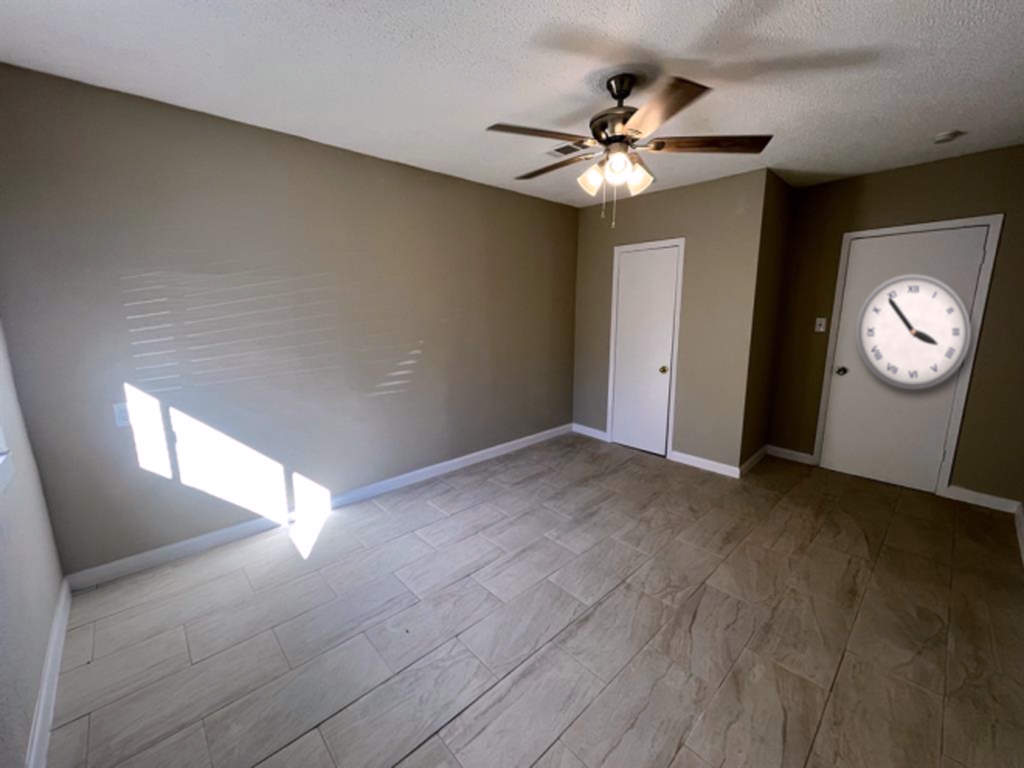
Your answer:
**3:54**
